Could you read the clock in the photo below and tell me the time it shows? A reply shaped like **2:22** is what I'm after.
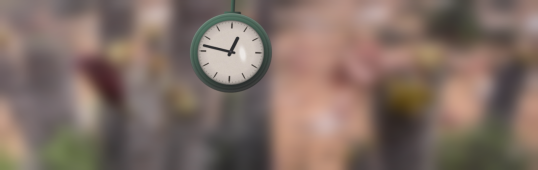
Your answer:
**12:47**
